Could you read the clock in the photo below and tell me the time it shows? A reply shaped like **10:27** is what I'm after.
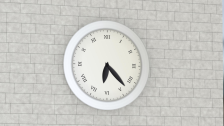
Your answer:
**6:23**
